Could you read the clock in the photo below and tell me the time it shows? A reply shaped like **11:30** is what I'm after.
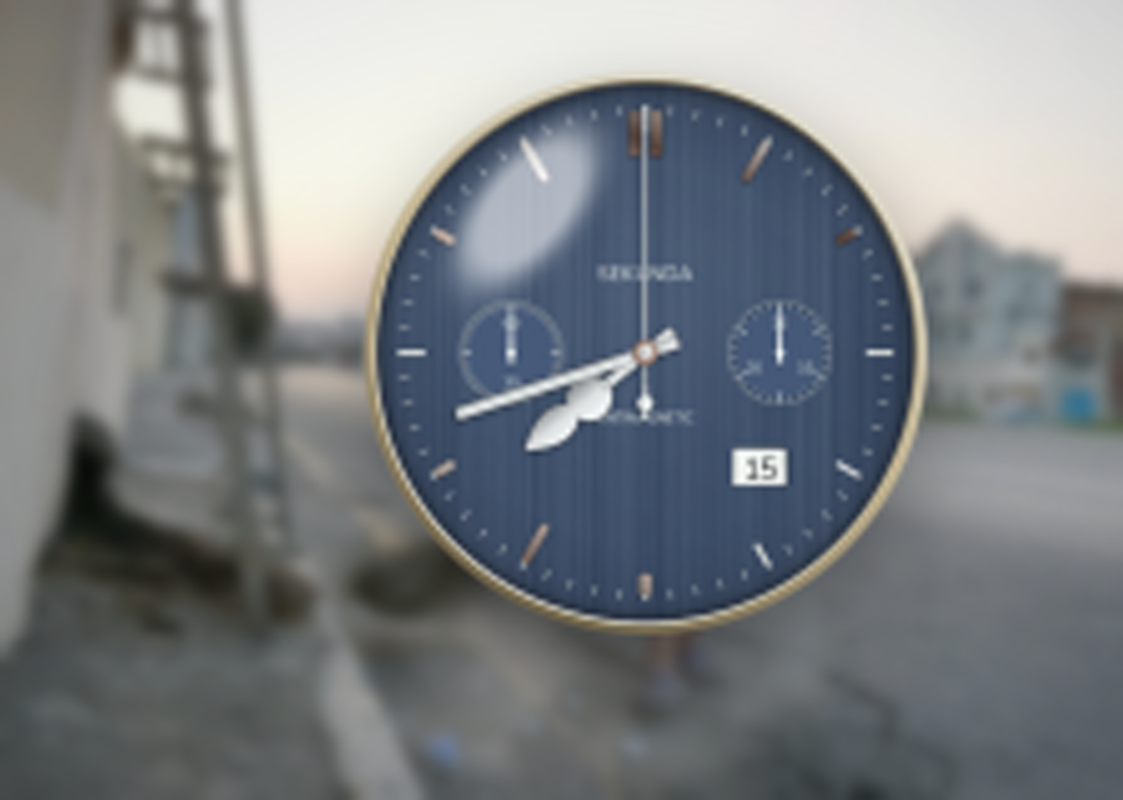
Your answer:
**7:42**
